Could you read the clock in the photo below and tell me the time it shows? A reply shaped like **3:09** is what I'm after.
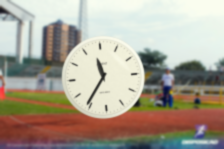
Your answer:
**11:36**
